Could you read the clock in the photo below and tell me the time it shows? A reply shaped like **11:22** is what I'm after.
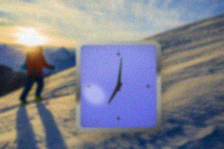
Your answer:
**7:01**
